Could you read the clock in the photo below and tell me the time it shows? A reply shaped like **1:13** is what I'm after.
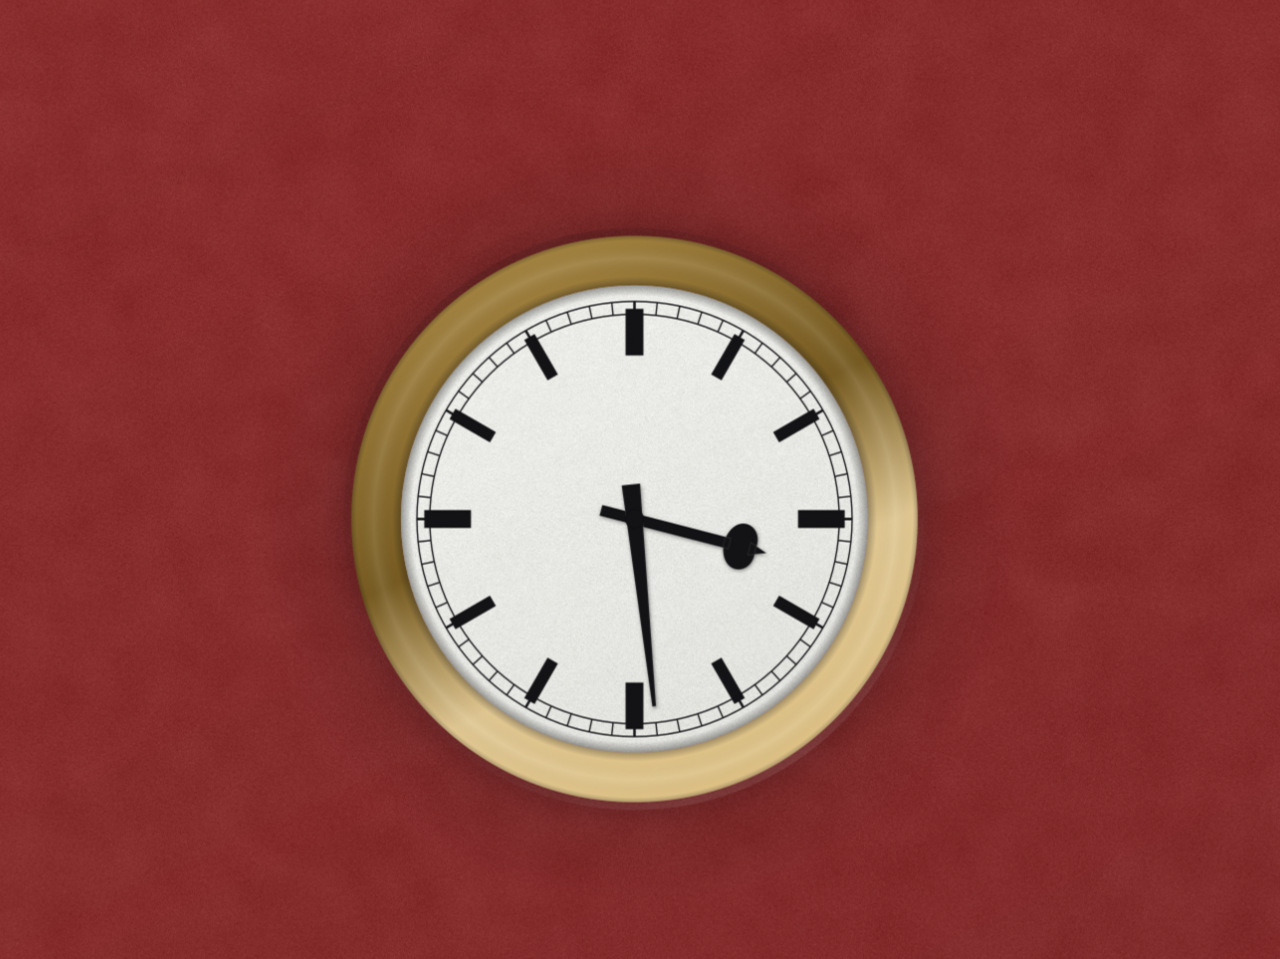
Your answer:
**3:29**
